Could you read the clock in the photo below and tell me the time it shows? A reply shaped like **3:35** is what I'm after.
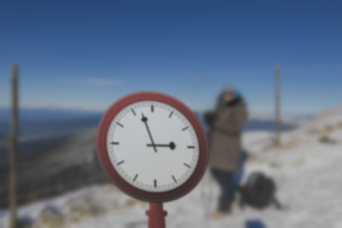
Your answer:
**2:57**
